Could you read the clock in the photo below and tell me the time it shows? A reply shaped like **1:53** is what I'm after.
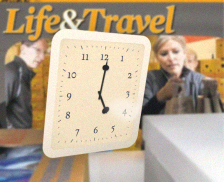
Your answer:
**5:01**
